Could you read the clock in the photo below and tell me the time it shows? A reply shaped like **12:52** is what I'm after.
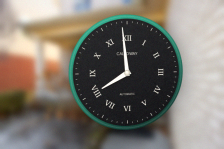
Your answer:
**7:59**
